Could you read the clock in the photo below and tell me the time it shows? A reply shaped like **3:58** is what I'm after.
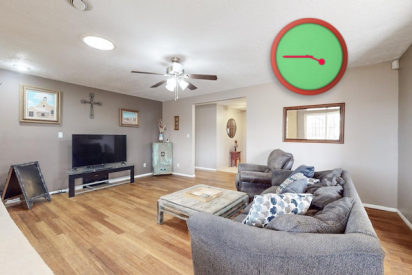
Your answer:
**3:45**
